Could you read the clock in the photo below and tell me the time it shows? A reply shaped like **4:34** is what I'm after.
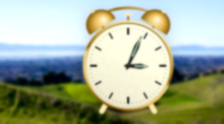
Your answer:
**3:04**
